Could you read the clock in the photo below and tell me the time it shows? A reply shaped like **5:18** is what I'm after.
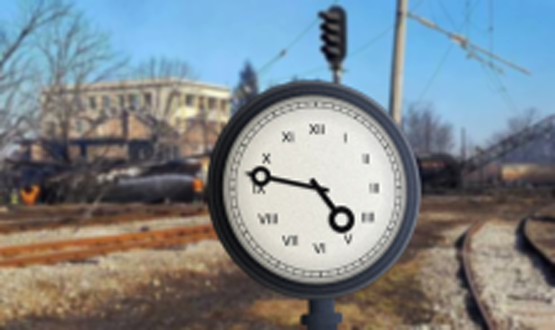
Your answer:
**4:47**
